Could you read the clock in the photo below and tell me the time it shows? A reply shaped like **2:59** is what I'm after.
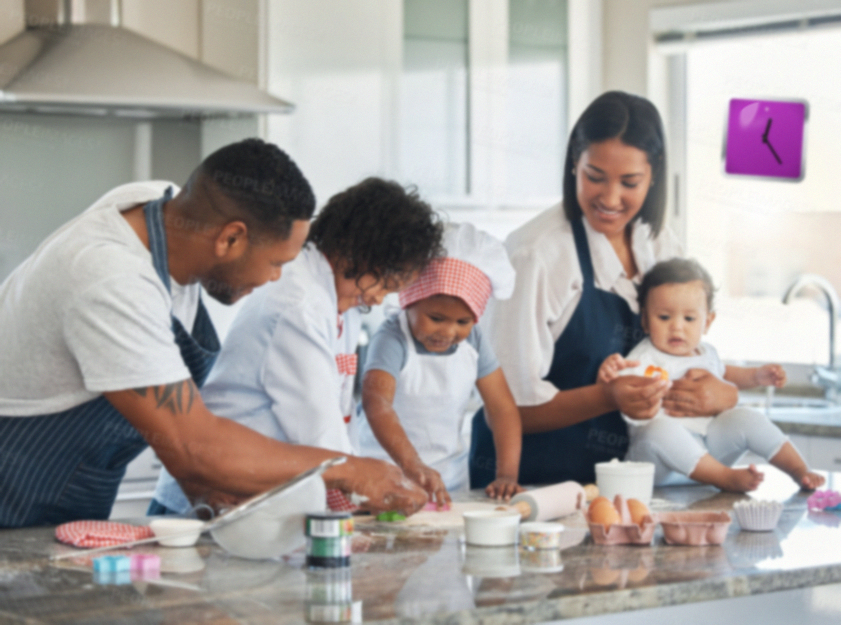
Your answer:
**12:24**
